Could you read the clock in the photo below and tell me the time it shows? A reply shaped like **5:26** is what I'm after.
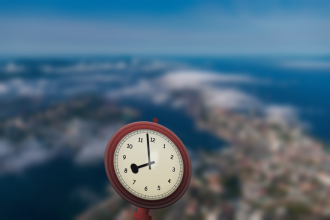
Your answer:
**7:58**
